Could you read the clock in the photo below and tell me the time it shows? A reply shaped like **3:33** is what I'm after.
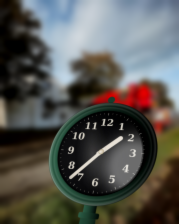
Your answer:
**1:37**
